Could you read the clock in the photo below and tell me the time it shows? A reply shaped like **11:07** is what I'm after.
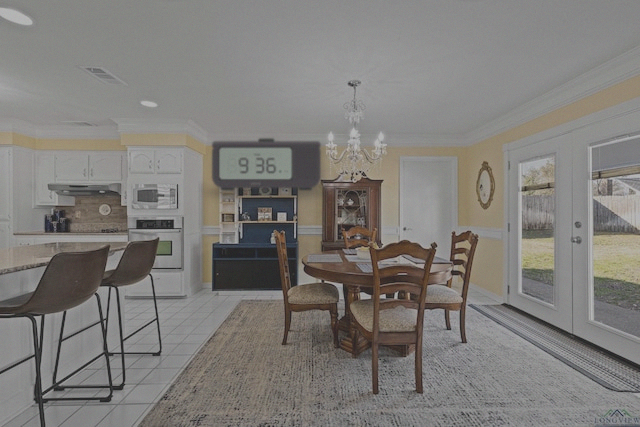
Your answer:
**9:36**
